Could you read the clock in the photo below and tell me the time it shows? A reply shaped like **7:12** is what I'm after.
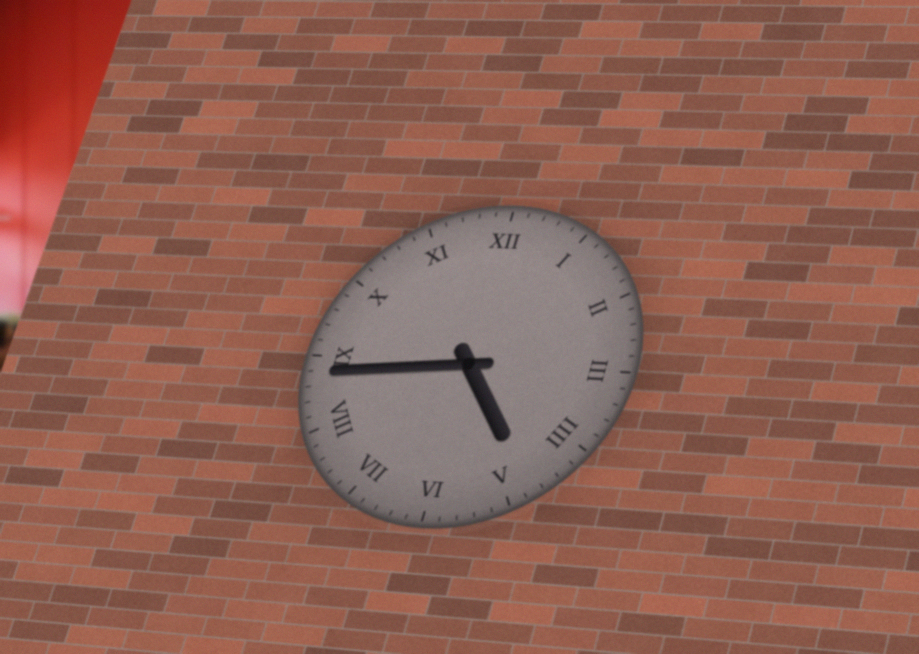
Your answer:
**4:44**
